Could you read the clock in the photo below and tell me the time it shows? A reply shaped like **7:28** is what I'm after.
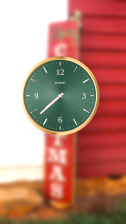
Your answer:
**7:38**
